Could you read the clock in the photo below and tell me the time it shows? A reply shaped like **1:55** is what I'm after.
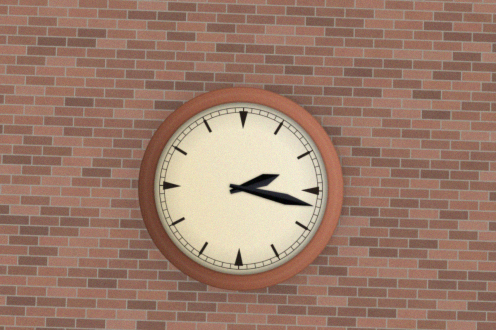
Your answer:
**2:17**
